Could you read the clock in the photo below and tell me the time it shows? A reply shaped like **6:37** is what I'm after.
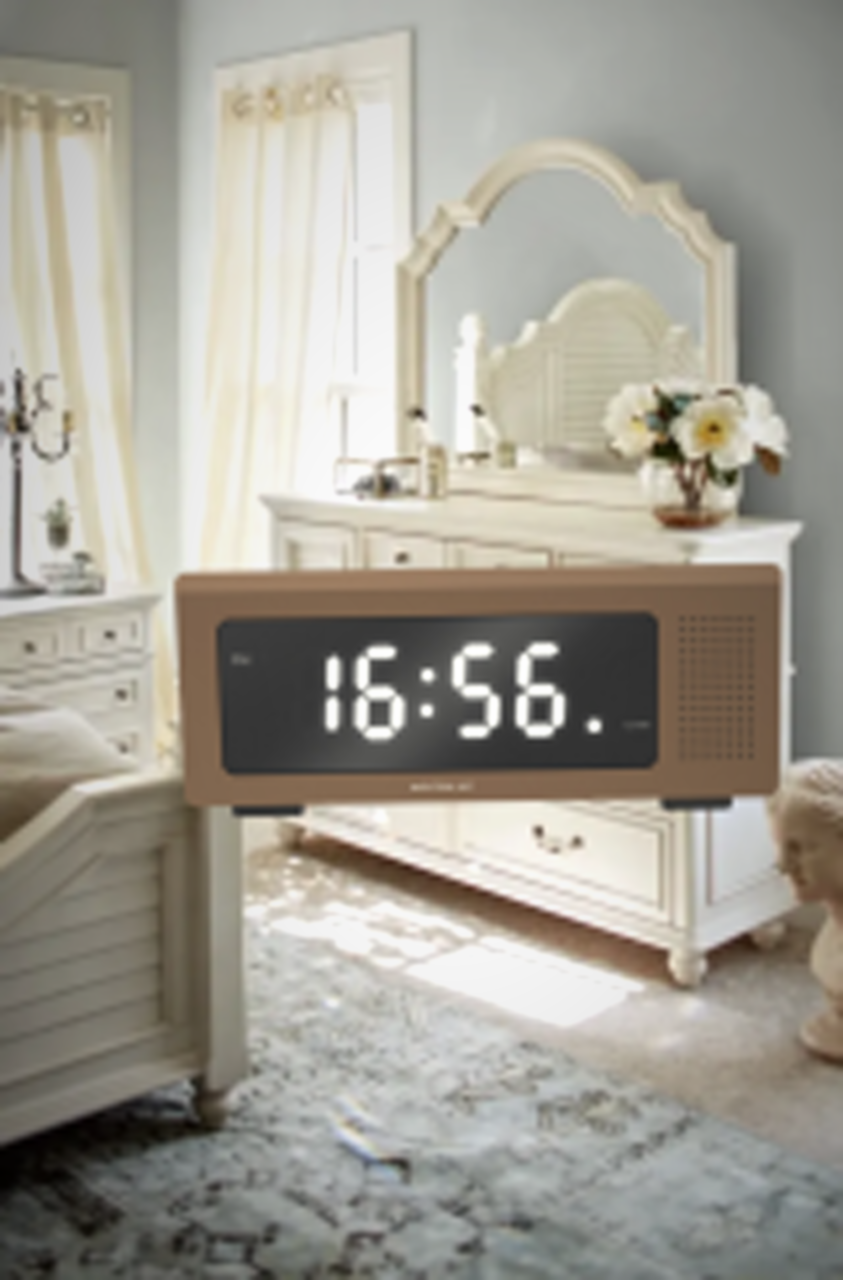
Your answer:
**16:56**
